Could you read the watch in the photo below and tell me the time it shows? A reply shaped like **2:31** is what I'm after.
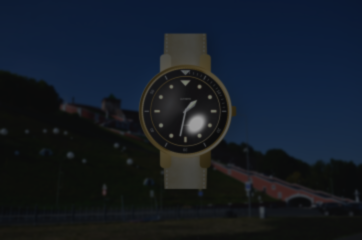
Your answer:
**1:32**
